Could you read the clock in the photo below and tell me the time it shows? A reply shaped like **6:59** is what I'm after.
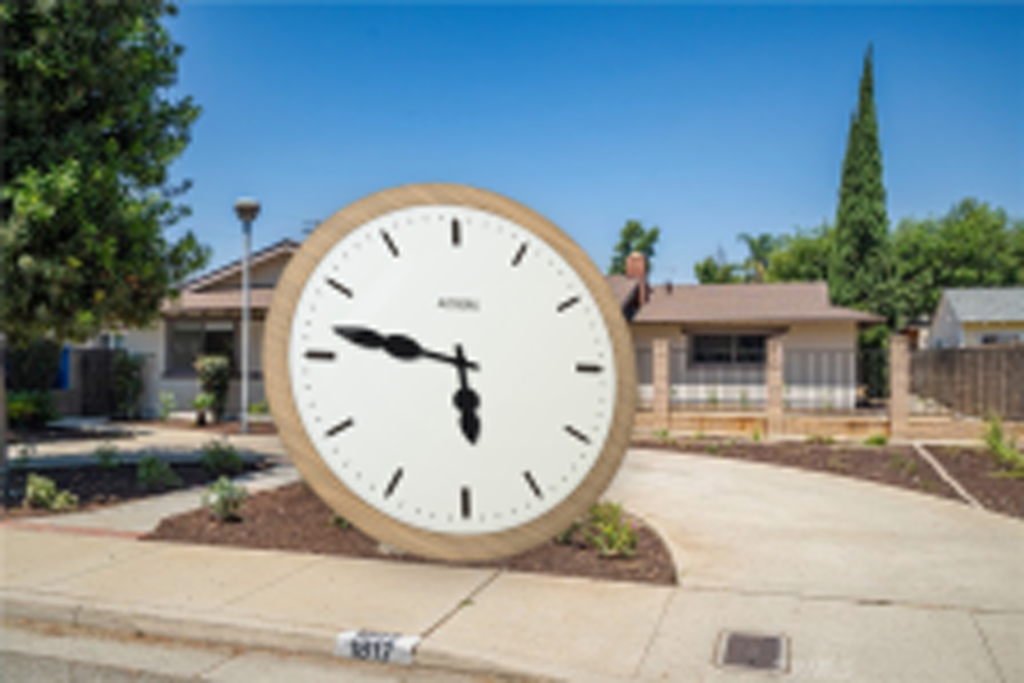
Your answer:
**5:47**
